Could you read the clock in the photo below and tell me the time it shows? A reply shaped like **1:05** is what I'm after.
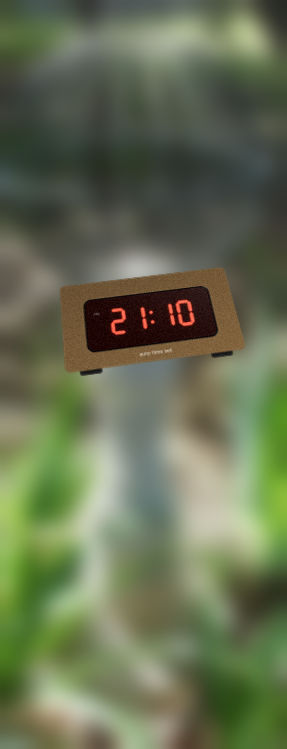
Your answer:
**21:10**
